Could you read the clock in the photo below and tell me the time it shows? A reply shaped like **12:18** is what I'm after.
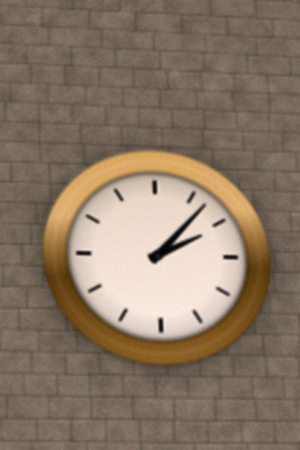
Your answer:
**2:07**
